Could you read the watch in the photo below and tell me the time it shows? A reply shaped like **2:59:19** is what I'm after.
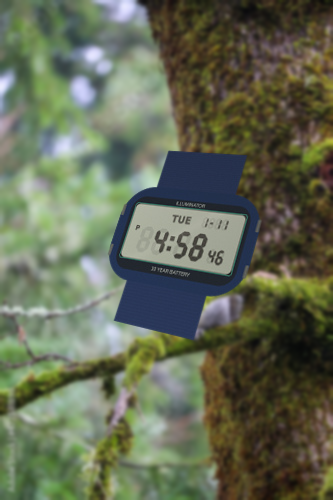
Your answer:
**4:58:46**
